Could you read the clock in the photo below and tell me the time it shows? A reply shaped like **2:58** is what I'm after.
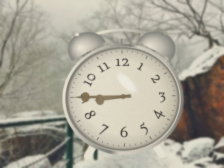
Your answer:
**8:45**
